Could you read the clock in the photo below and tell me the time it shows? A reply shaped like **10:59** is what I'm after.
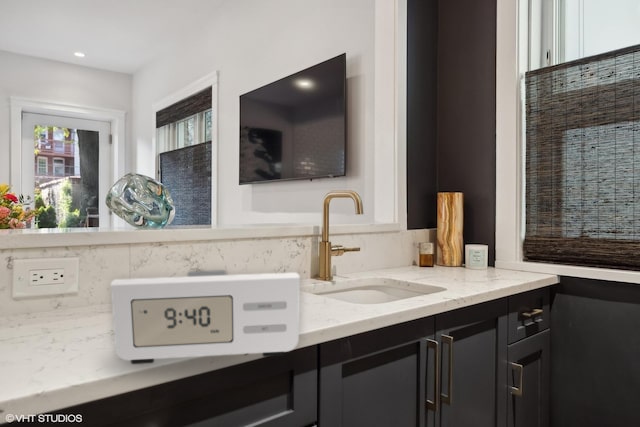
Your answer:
**9:40**
